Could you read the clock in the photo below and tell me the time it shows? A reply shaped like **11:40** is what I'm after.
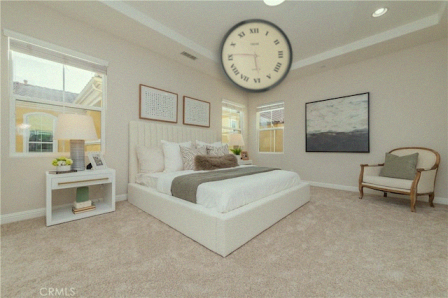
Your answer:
**5:46**
